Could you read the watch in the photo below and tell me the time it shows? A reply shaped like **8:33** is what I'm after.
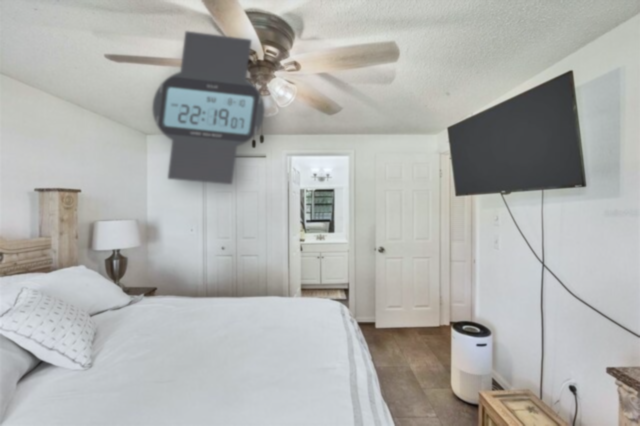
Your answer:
**22:19**
